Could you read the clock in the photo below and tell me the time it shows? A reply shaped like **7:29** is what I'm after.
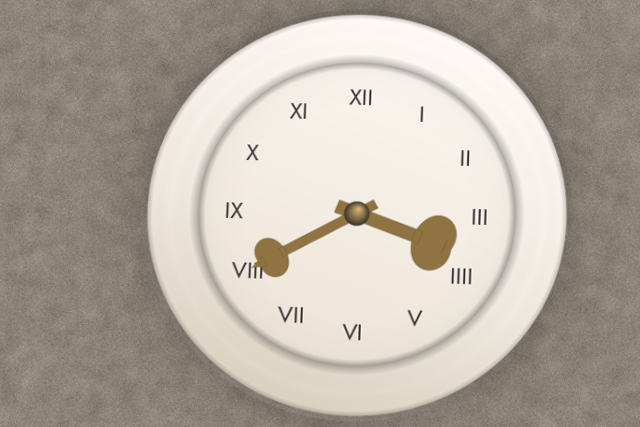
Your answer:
**3:40**
